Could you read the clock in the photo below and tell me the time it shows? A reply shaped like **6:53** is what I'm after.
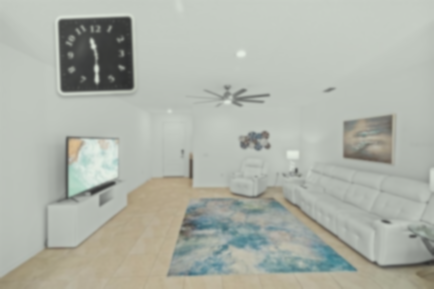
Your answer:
**11:30**
